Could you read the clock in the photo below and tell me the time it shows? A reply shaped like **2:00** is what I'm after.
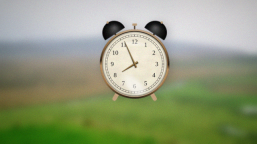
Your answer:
**7:56**
